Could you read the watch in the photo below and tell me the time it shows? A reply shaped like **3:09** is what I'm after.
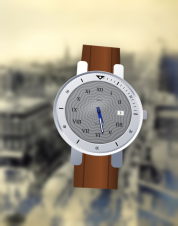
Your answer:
**5:28**
